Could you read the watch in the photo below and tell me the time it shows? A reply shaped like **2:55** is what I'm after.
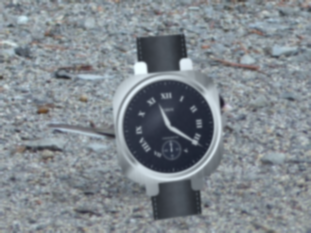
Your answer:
**11:21**
